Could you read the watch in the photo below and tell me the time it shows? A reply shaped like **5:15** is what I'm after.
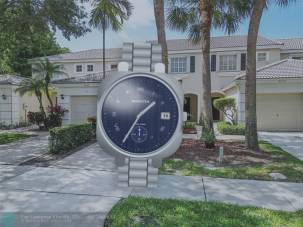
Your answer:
**1:35**
